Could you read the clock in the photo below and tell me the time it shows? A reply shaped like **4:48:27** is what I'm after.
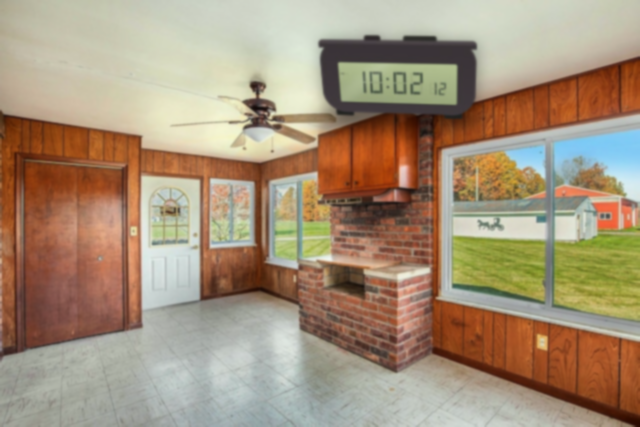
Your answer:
**10:02:12**
